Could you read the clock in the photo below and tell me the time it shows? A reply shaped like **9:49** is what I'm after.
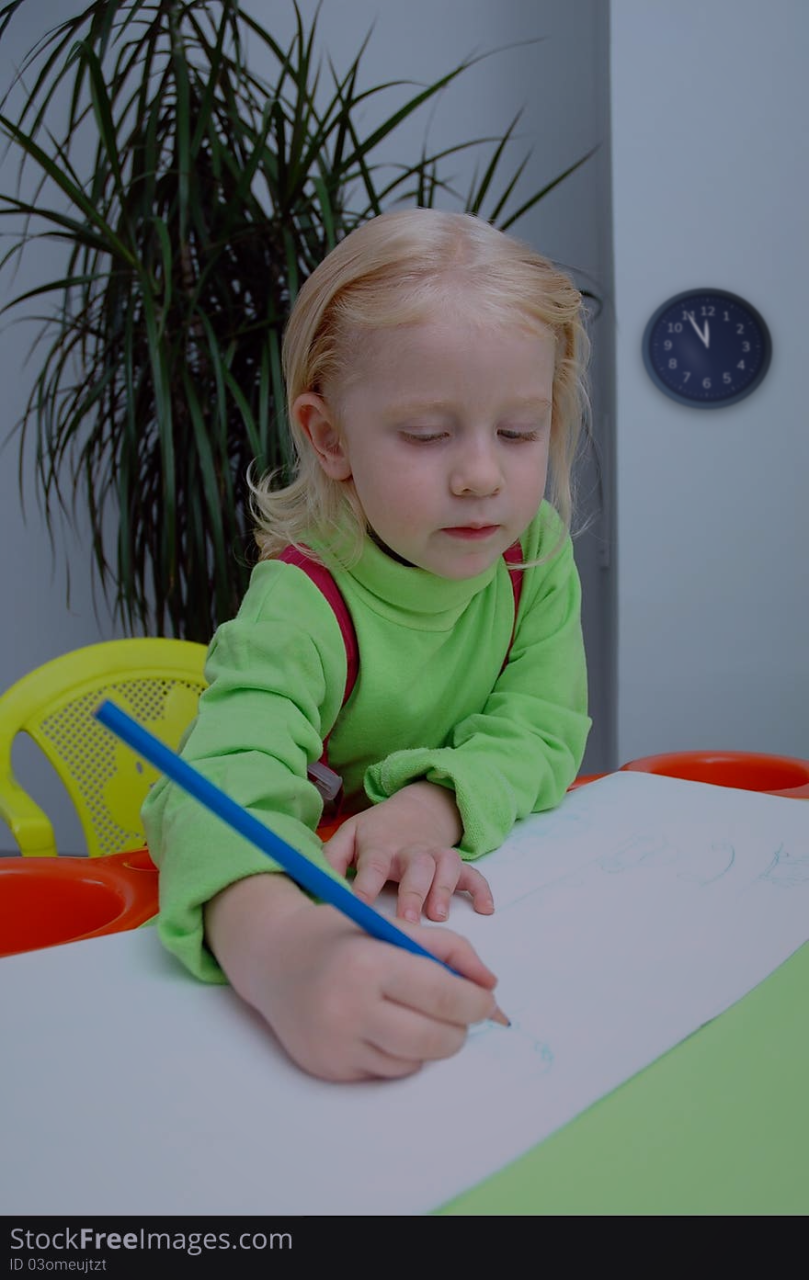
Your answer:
**11:55**
